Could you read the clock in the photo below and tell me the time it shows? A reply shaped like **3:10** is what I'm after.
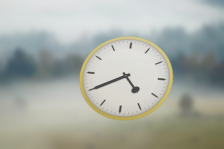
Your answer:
**4:40**
